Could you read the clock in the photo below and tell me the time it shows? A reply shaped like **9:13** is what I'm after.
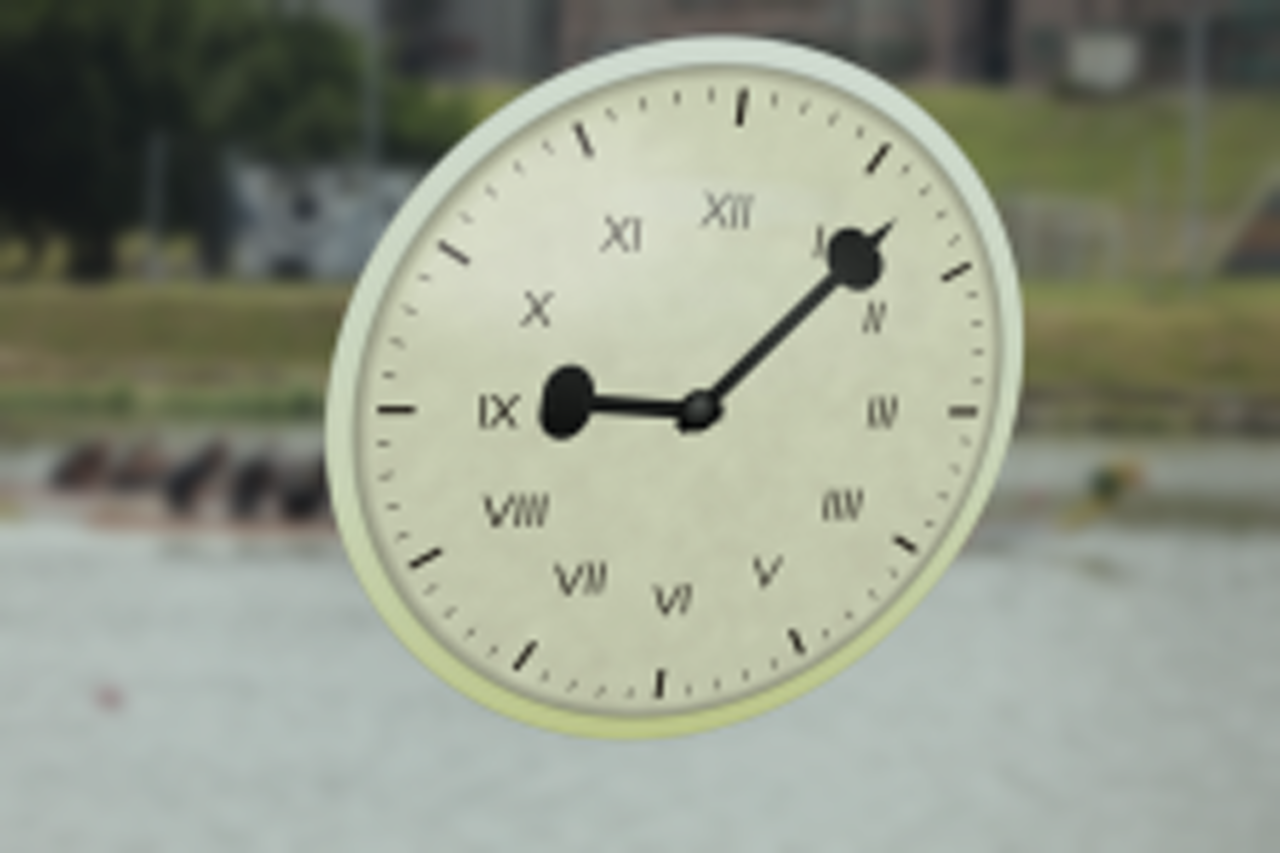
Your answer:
**9:07**
